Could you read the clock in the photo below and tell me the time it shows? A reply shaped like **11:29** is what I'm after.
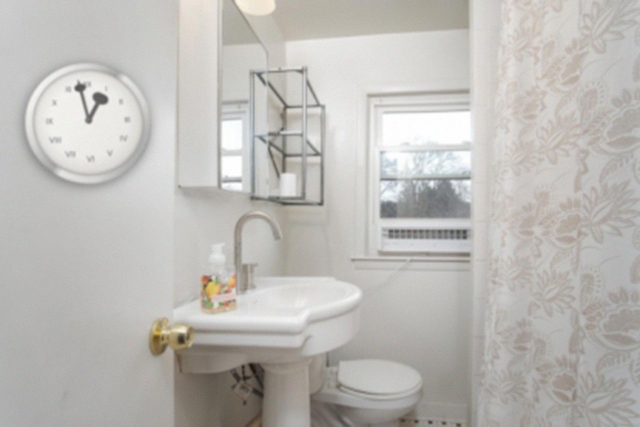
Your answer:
**12:58**
